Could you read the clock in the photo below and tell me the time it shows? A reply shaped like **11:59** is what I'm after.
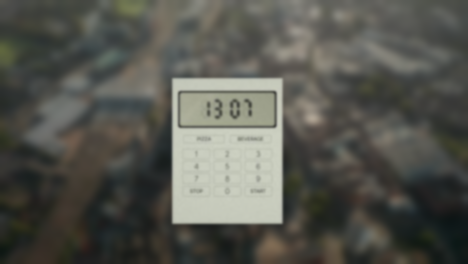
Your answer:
**13:07**
